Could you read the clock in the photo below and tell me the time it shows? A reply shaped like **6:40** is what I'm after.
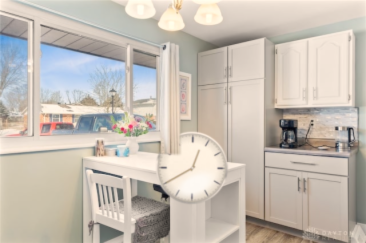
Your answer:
**12:40**
